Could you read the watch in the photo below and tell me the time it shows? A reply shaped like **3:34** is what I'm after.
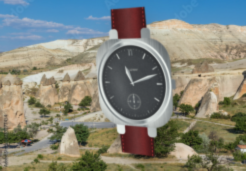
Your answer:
**11:12**
